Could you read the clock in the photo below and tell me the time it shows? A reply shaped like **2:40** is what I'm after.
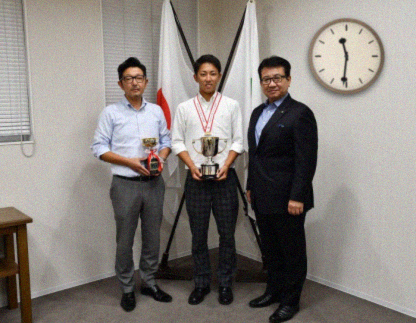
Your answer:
**11:31**
